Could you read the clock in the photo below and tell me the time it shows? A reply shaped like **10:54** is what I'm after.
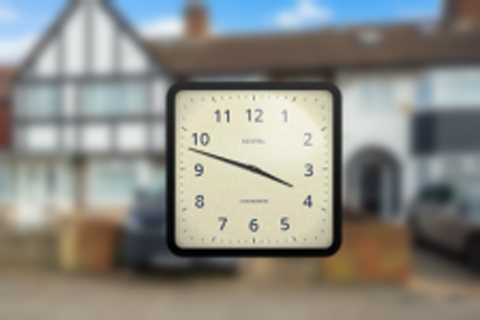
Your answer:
**3:48**
